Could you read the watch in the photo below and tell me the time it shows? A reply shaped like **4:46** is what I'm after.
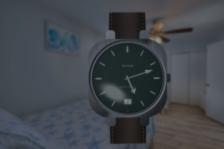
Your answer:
**5:12**
